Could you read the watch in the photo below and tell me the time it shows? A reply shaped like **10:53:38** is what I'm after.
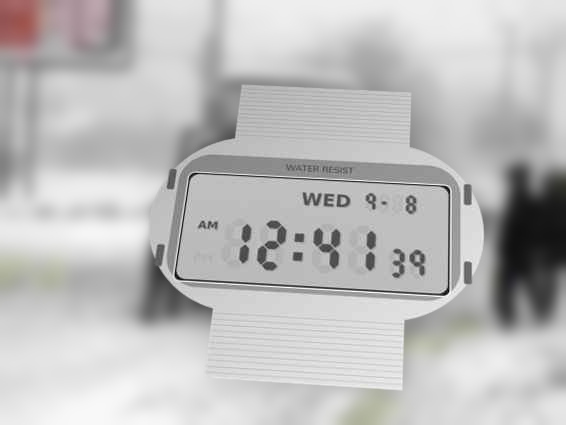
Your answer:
**12:41:39**
